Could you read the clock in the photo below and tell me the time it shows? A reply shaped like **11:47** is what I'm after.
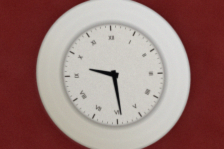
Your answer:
**9:29**
